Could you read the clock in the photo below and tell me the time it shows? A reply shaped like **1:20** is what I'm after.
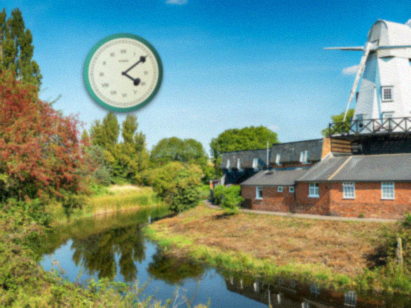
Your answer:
**4:09**
